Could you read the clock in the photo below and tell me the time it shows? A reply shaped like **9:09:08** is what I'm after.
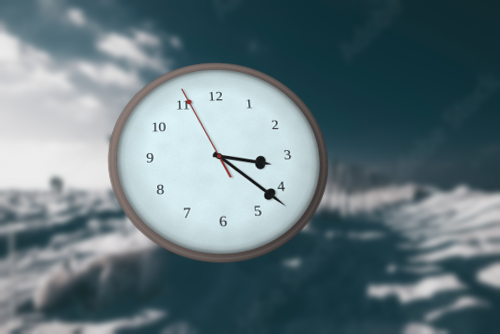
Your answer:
**3:21:56**
